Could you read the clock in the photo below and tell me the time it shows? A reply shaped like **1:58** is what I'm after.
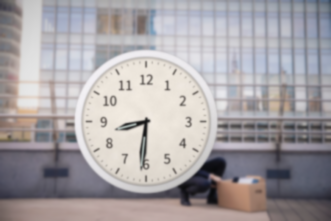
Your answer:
**8:31**
